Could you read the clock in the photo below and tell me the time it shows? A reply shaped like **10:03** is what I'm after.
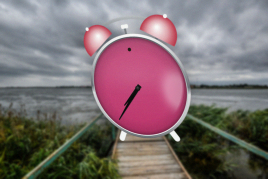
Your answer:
**7:37**
